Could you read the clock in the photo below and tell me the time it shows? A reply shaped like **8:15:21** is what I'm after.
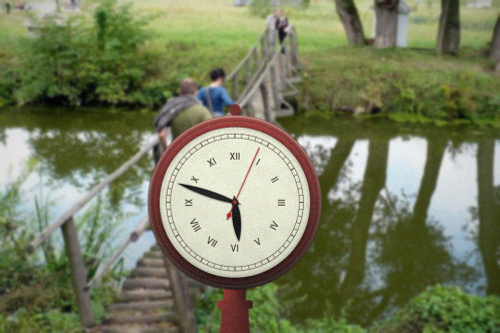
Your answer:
**5:48:04**
